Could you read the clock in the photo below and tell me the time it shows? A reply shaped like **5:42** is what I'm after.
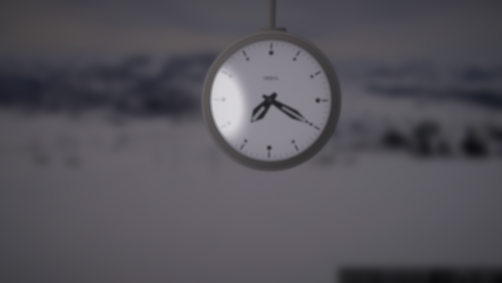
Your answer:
**7:20**
